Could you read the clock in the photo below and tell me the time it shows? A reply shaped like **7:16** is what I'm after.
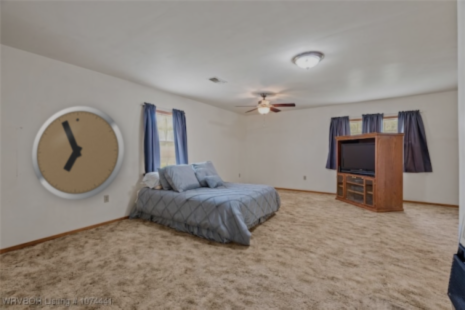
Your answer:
**6:56**
